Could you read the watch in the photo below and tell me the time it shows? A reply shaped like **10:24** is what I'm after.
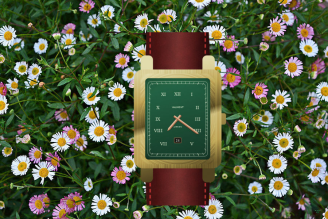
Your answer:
**7:21**
